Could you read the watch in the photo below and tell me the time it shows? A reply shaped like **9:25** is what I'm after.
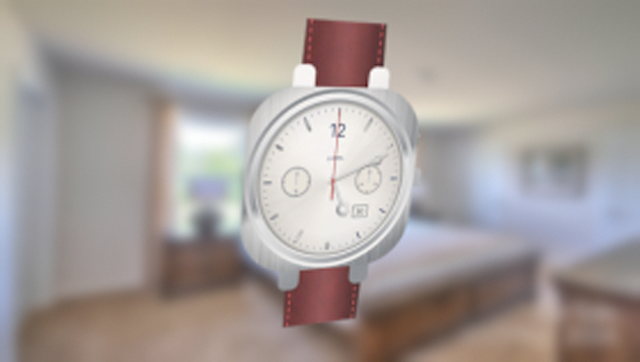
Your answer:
**5:11**
